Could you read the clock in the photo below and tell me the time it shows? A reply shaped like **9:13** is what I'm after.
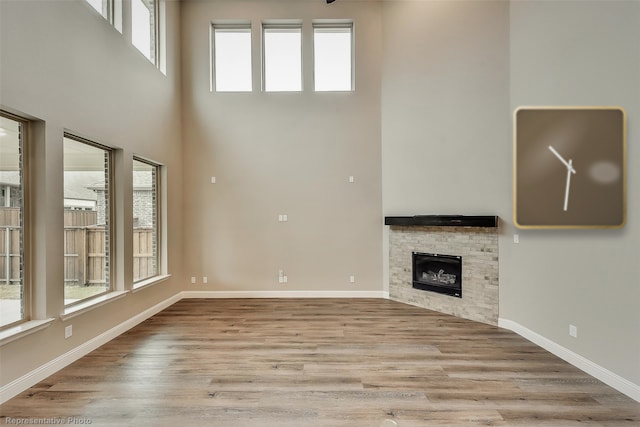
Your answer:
**10:31**
